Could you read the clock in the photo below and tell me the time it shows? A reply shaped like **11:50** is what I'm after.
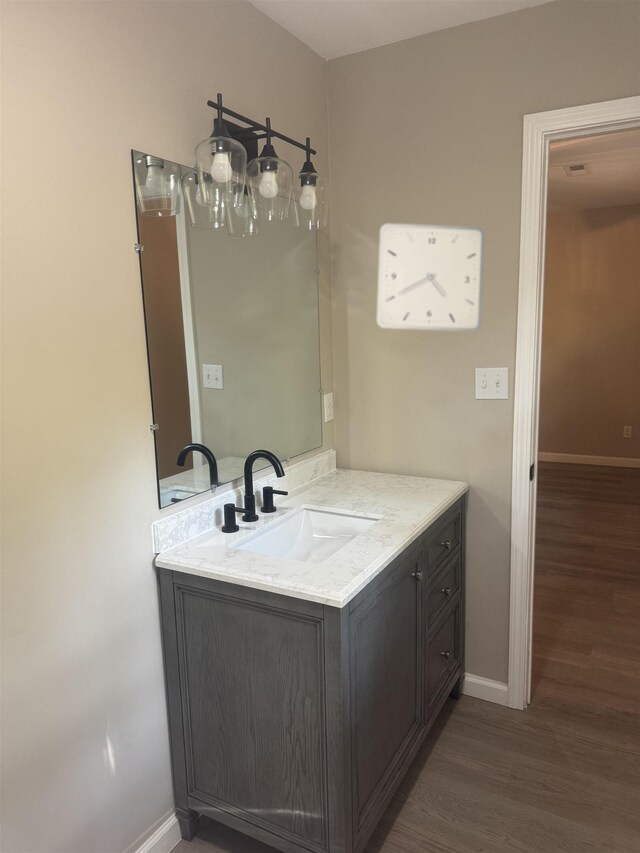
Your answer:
**4:40**
